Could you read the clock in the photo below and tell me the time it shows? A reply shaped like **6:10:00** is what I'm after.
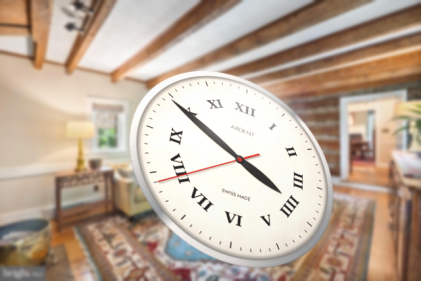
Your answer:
**3:49:39**
